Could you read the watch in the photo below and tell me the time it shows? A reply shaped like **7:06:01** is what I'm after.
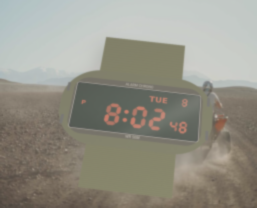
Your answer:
**8:02:48**
